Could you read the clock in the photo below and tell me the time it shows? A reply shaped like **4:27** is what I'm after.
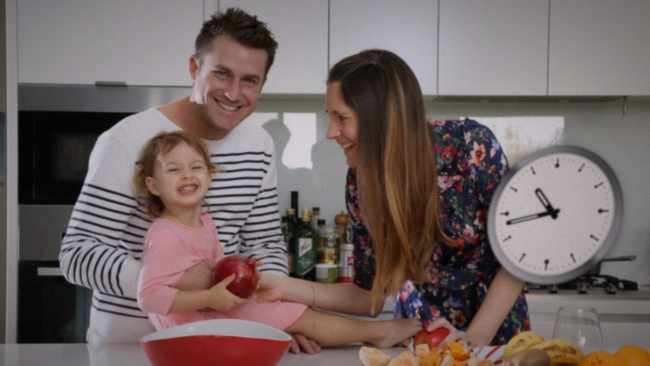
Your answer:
**10:43**
